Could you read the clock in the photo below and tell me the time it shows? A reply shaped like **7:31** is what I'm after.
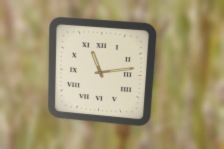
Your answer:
**11:13**
